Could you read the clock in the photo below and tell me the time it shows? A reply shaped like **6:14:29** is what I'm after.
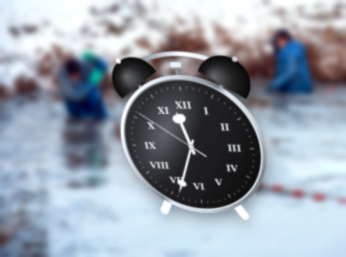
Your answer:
**11:33:51**
